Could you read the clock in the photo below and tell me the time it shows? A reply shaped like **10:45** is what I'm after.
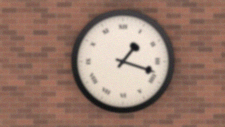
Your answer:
**1:18**
